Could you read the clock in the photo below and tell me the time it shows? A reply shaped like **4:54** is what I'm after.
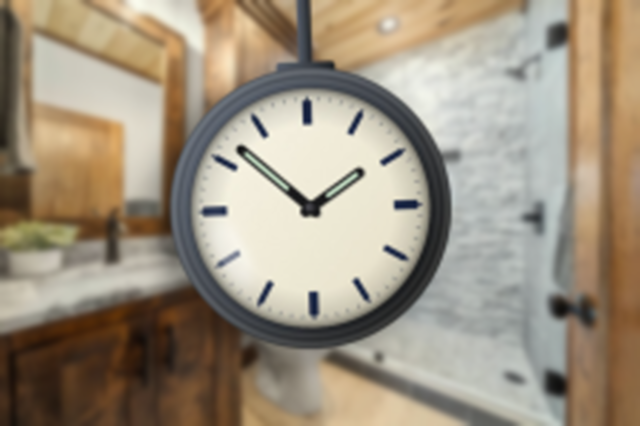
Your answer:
**1:52**
